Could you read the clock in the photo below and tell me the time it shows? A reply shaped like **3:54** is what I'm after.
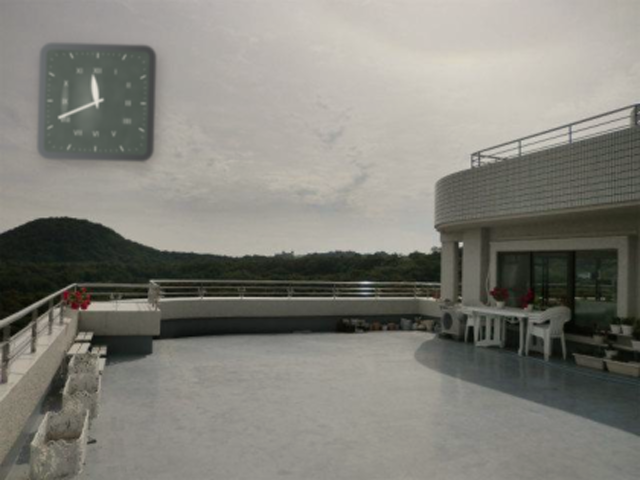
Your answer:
**11:41**
